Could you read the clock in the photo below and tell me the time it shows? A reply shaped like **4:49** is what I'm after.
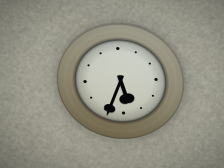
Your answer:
**5:34**
